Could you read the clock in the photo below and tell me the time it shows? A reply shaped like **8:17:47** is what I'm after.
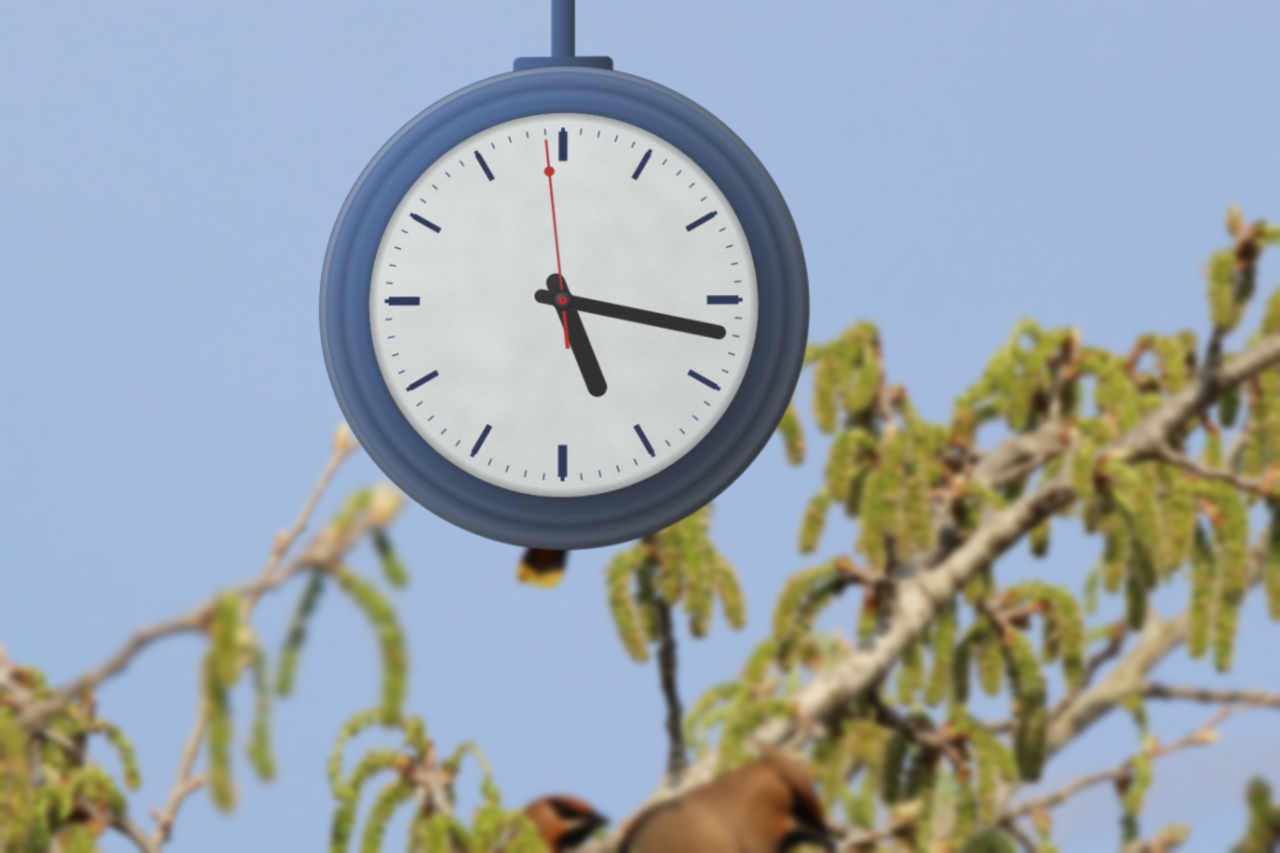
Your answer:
**5:16:59**
